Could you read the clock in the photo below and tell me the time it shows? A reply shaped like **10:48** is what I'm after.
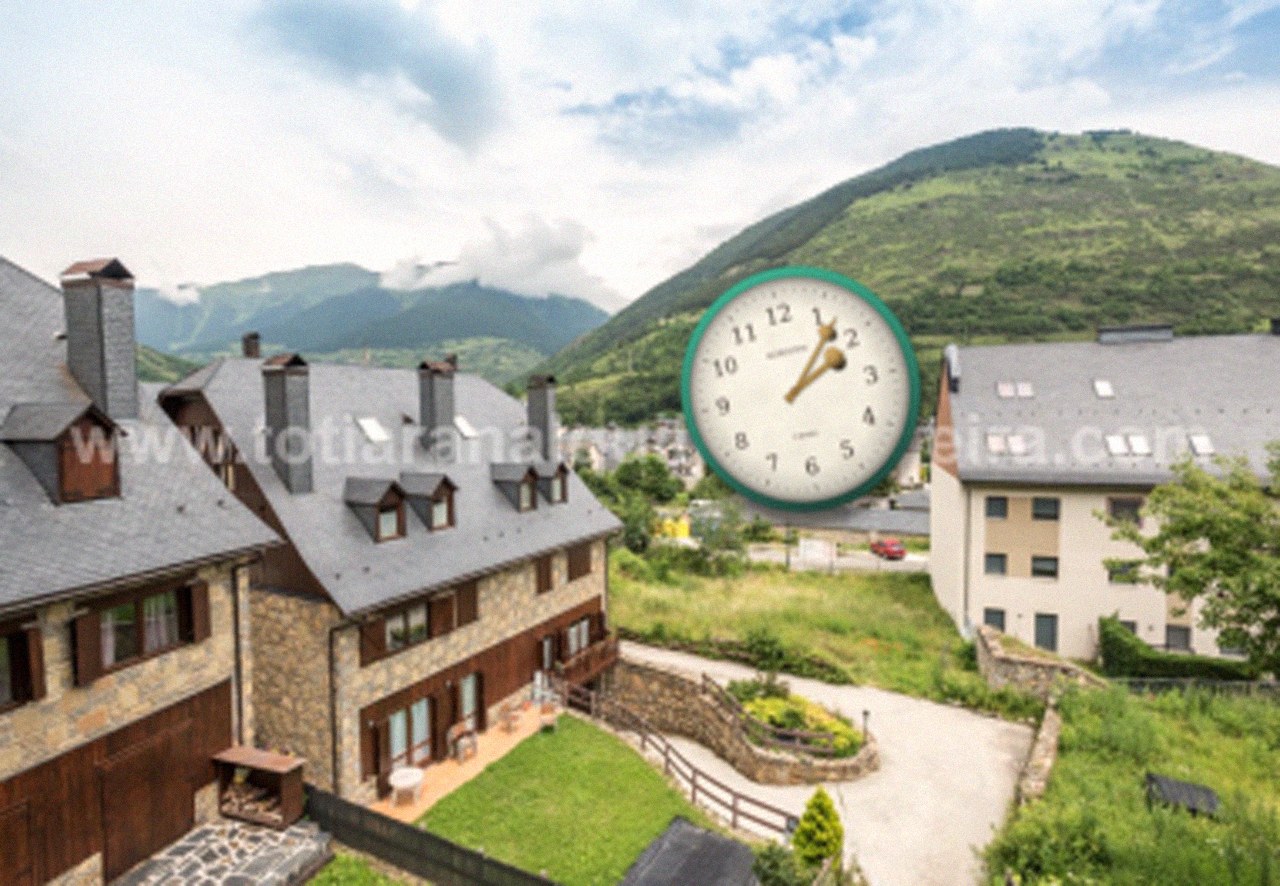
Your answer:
**2:07**
